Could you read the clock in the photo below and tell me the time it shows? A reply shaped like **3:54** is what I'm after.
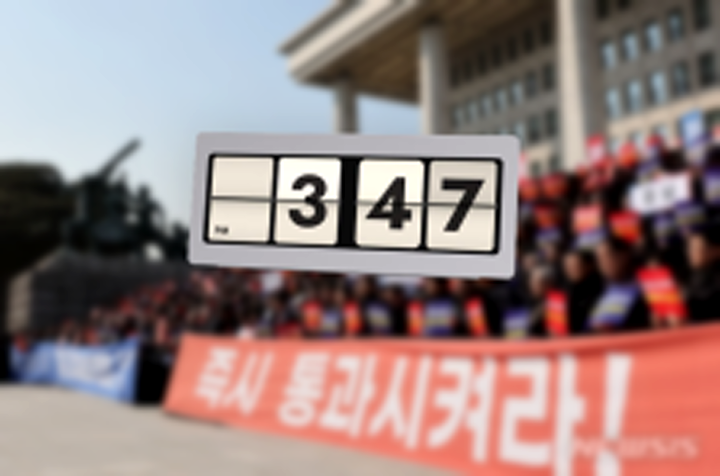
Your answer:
**3:47**
